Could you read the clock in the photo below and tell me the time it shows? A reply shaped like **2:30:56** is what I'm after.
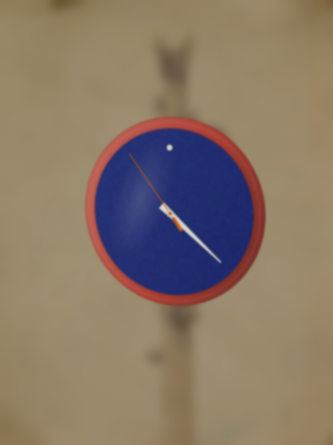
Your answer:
**4:21:54**
